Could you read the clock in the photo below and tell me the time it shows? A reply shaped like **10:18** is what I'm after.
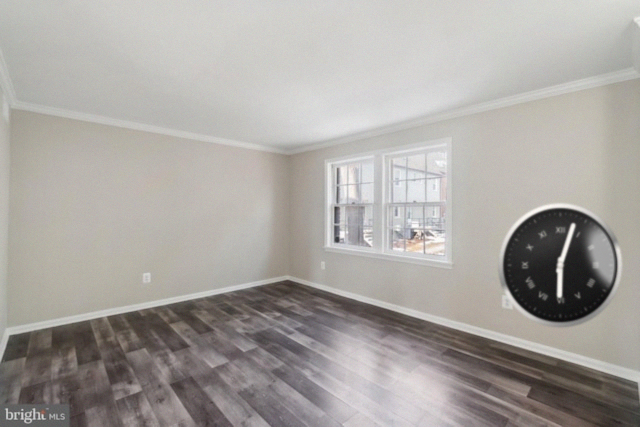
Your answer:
**6:03**
